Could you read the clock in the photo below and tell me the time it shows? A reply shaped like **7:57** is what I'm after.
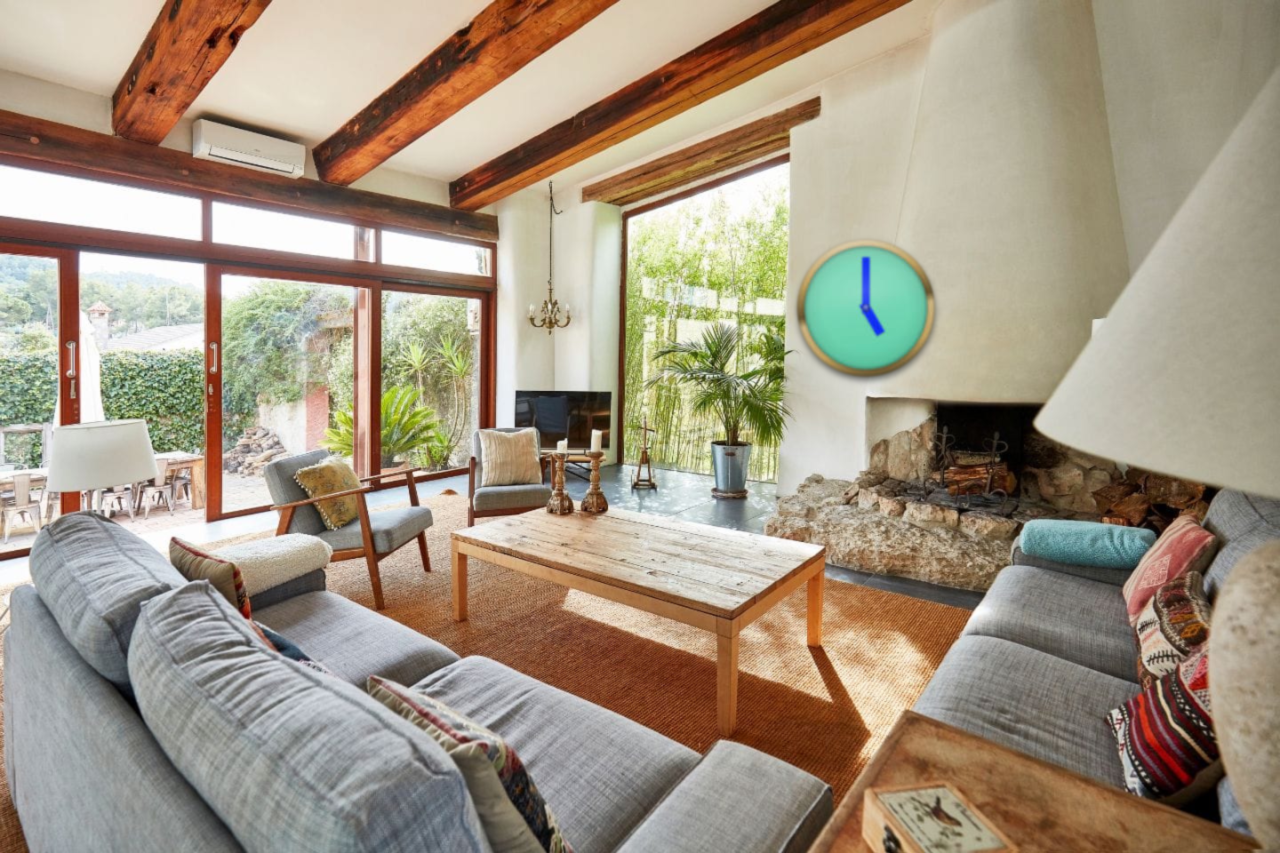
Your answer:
**5:00**
